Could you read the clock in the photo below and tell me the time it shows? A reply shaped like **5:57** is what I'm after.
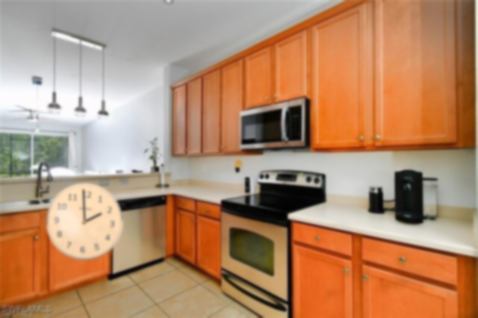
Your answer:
**1:59**
